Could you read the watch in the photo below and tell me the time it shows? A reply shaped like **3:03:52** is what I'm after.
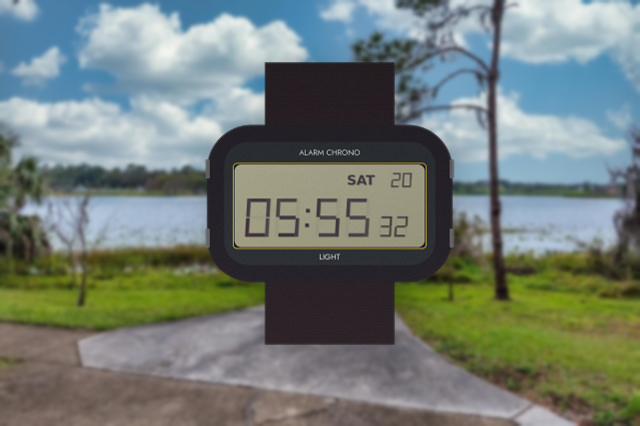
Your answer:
**5:55:32**
